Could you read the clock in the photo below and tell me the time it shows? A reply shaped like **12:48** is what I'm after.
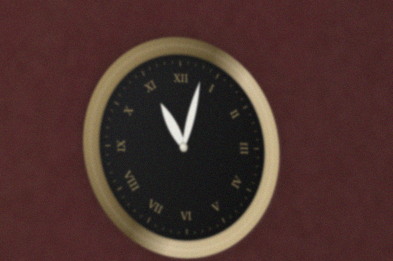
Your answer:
**11:03**
